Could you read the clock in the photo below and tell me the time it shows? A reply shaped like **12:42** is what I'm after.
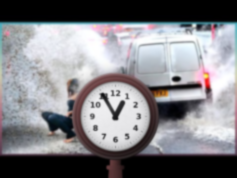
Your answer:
**12:55**
